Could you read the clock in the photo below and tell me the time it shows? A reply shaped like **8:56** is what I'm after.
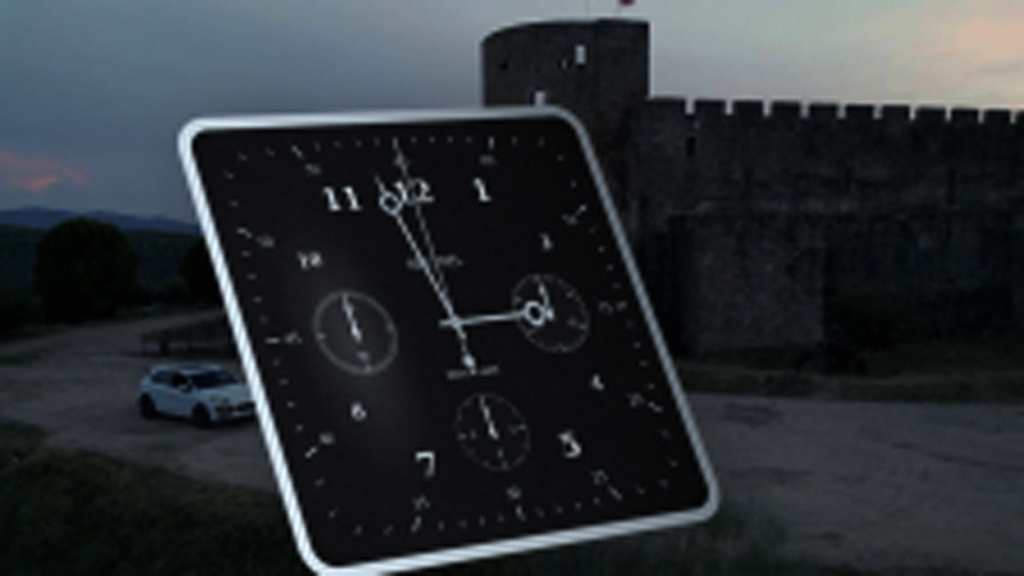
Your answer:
**2:58**
